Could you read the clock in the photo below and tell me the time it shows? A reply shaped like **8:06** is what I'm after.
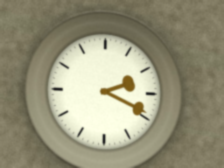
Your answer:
**2:19**
